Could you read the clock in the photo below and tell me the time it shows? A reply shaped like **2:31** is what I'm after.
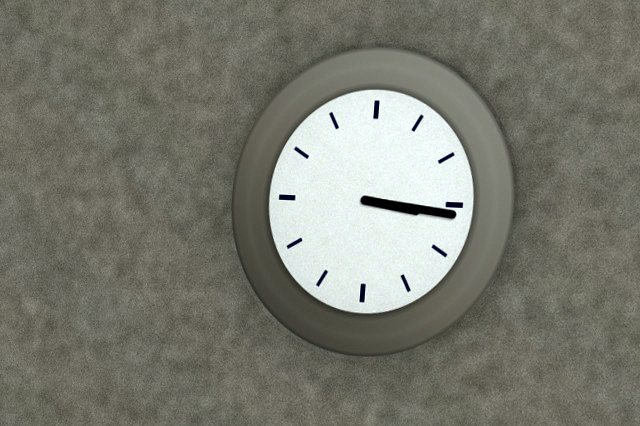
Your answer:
**3:16**
